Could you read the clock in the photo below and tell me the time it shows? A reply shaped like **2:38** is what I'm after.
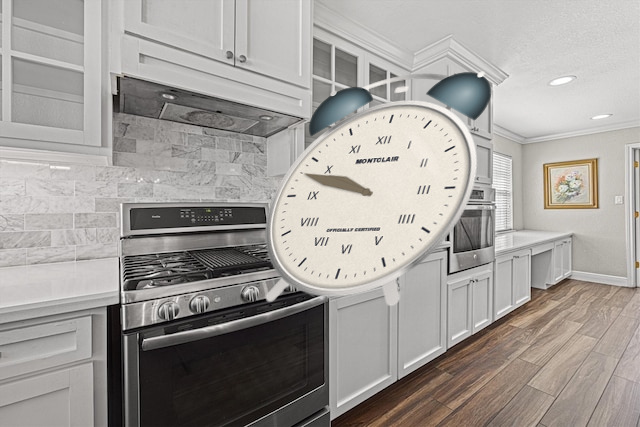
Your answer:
**9:48**
